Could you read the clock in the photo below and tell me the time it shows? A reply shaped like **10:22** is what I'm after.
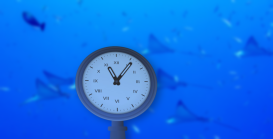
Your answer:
**11:06**
